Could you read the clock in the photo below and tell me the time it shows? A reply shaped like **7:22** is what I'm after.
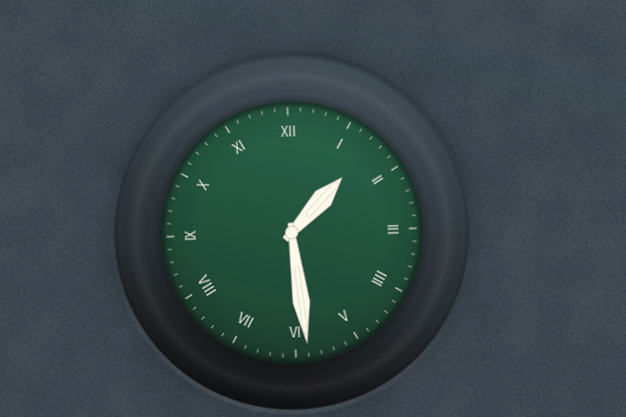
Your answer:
**1:29**
